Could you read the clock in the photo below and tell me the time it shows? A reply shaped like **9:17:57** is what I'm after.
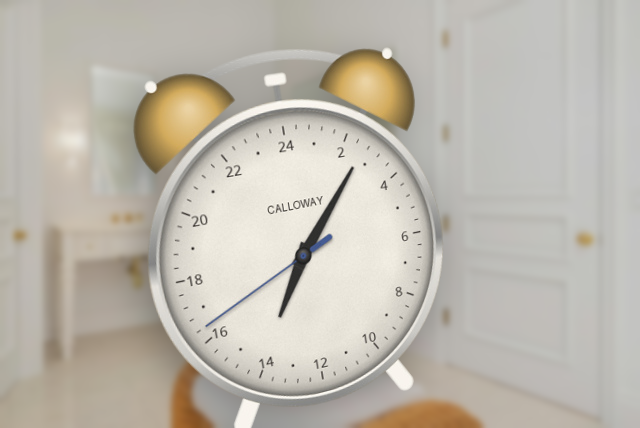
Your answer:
**14:06:41**
